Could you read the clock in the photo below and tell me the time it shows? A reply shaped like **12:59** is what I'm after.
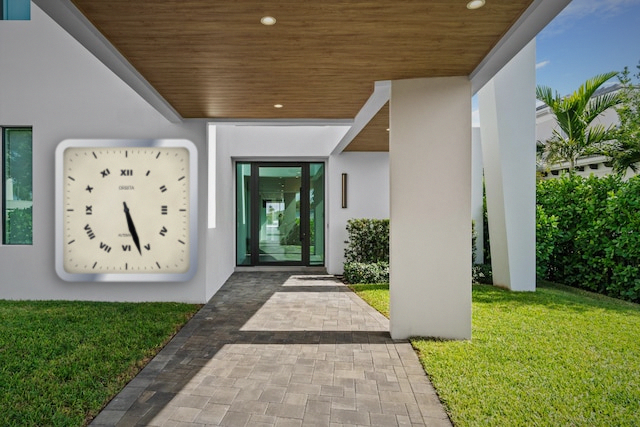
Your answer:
**5:27**
